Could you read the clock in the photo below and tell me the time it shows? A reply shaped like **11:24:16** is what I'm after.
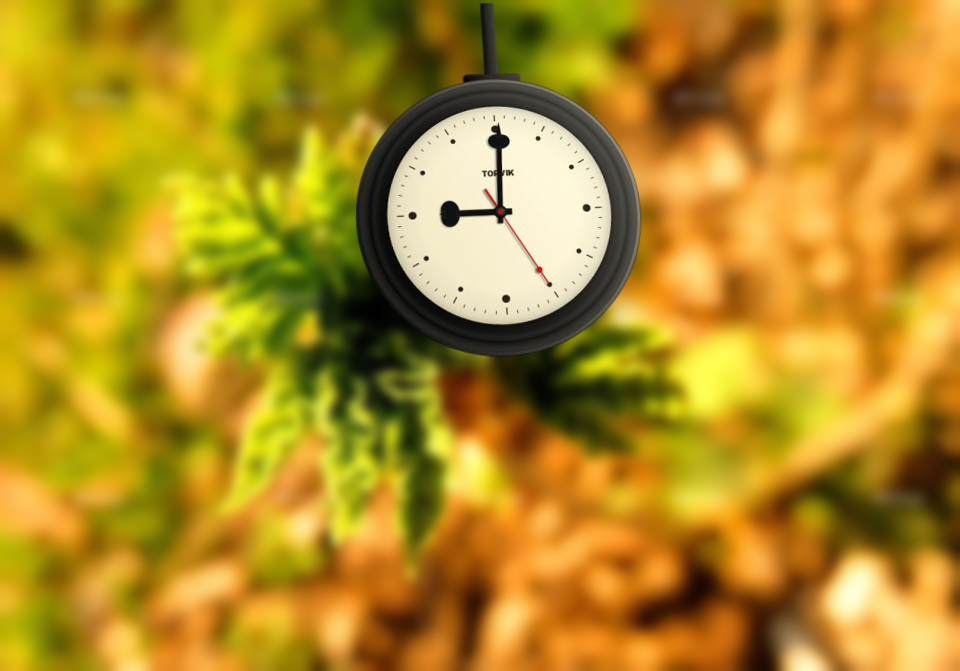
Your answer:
**9:00:25**
